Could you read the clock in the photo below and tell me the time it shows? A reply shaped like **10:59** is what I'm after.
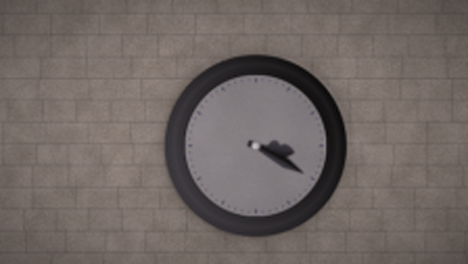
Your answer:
**3:20**
